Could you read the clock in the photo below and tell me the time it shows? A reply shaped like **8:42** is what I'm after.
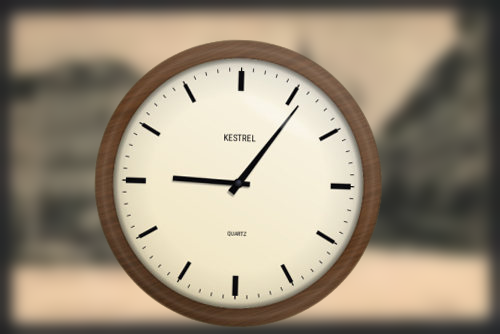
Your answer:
**9:06**
